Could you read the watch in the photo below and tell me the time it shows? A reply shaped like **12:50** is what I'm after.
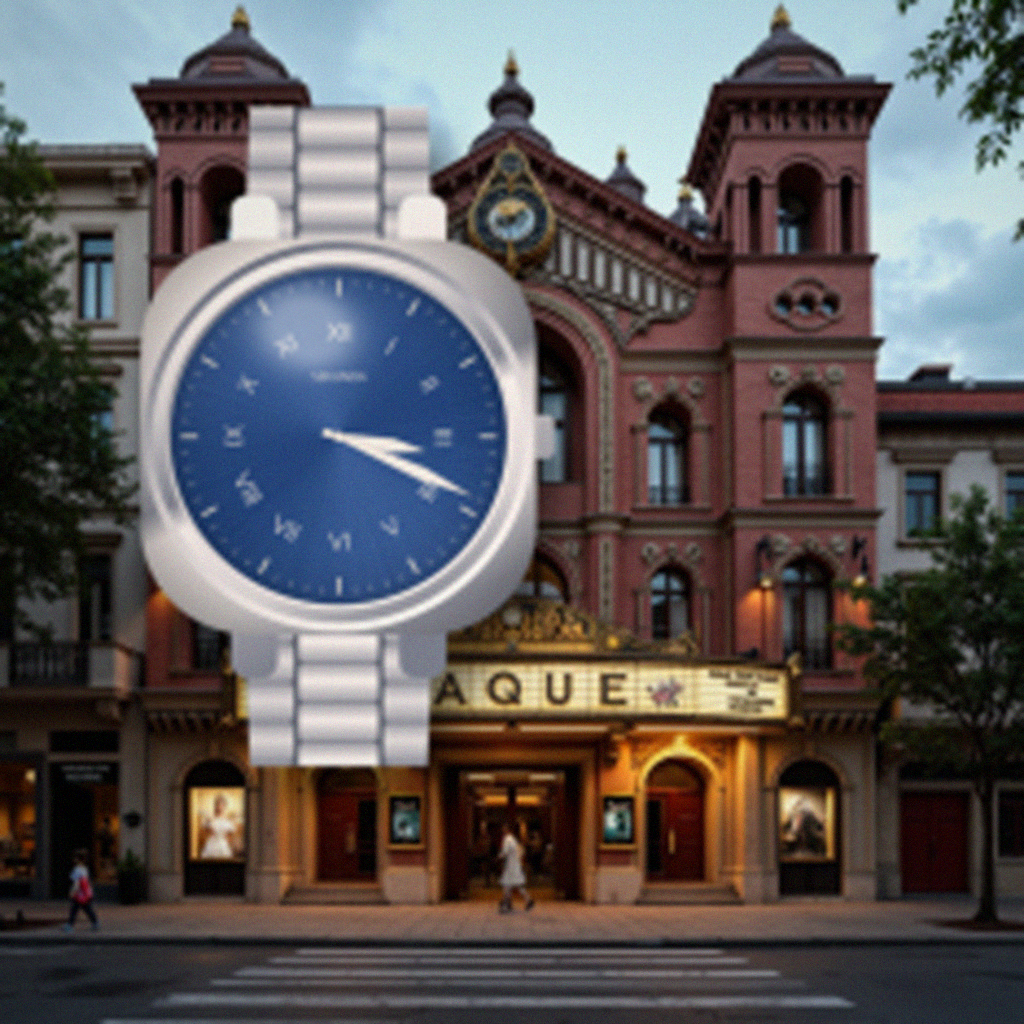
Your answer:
**3:19**
